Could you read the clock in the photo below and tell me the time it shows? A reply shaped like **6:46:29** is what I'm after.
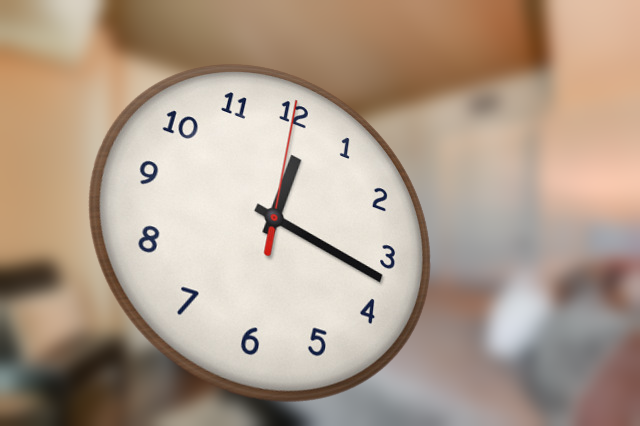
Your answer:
**12:17:00**
